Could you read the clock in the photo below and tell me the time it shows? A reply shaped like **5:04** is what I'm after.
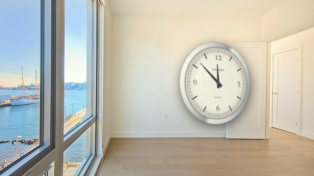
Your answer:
**11:52**
